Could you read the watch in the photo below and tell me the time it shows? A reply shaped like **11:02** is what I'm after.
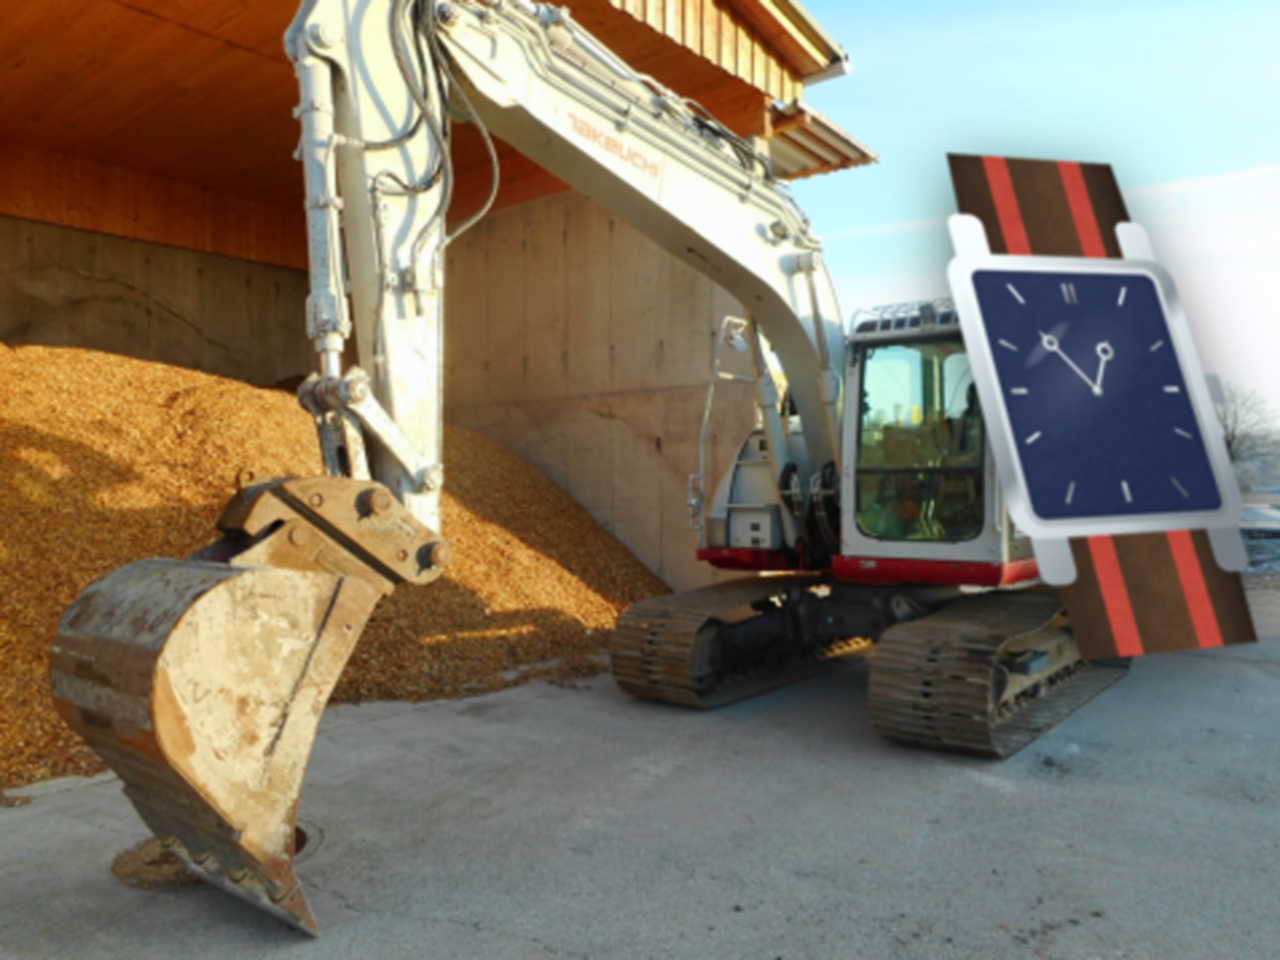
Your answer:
**12:54**
